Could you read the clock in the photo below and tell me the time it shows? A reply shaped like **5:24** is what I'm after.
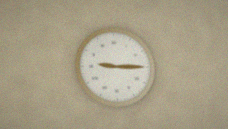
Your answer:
**9:15**
